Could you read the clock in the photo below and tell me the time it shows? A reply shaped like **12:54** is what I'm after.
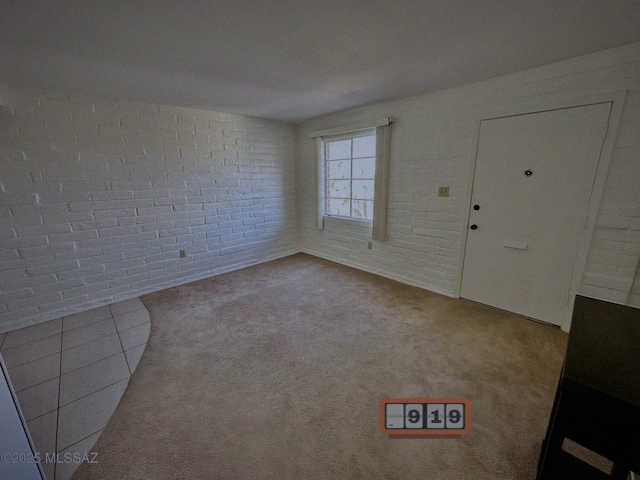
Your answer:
**9:19**
